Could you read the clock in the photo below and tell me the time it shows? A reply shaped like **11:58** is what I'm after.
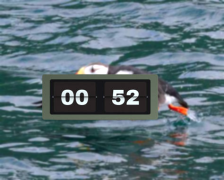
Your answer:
**0:52**
